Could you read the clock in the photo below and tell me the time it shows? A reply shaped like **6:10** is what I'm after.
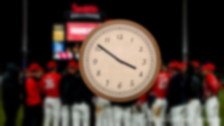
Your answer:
**3:51**
